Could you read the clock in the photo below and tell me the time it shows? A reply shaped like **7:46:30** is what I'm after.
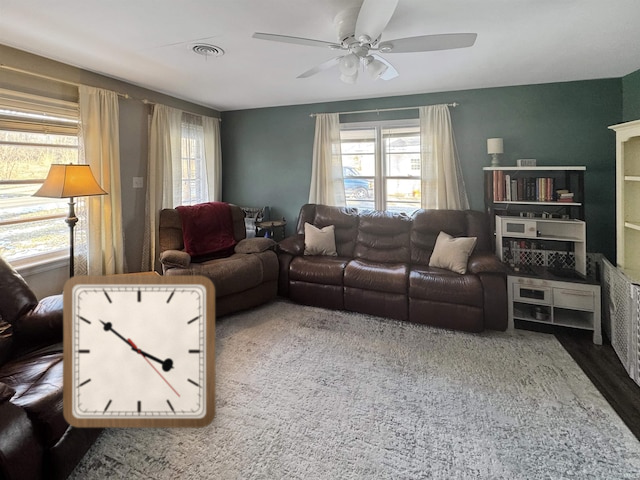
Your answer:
**3:51:23**
